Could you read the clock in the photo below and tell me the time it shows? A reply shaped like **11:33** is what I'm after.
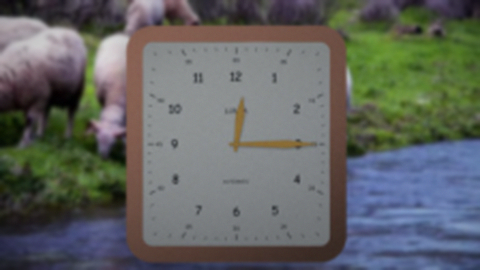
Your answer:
**12:15**
